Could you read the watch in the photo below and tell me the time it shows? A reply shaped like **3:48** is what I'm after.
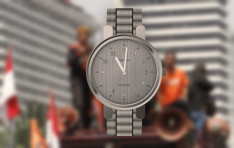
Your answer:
**11:01**
